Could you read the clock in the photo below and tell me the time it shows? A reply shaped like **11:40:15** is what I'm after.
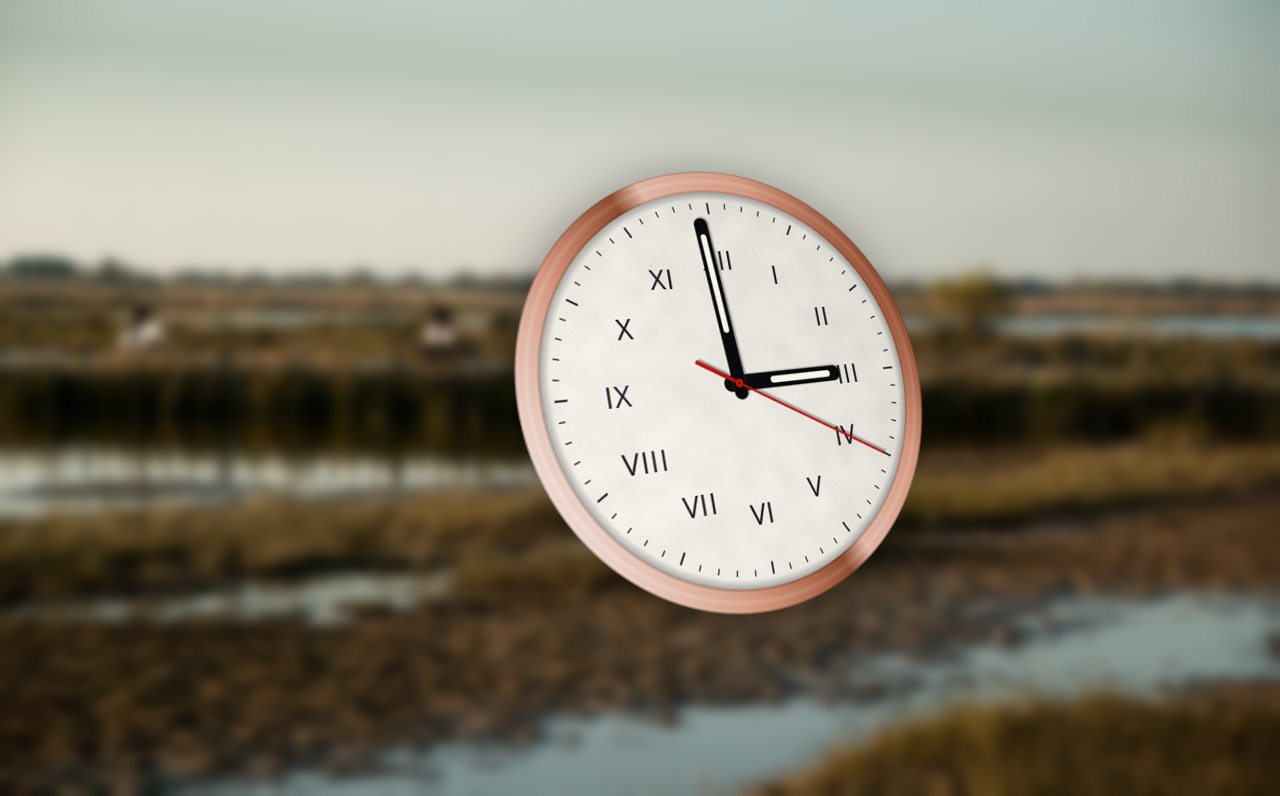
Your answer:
**2:59:20**
